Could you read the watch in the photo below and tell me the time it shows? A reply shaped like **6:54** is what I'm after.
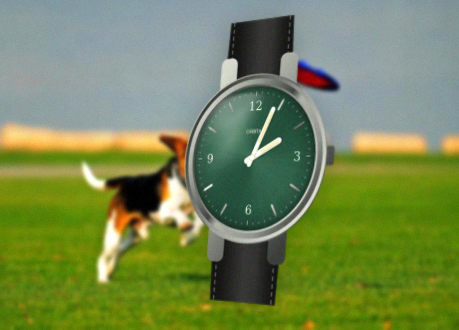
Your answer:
**2:04**
